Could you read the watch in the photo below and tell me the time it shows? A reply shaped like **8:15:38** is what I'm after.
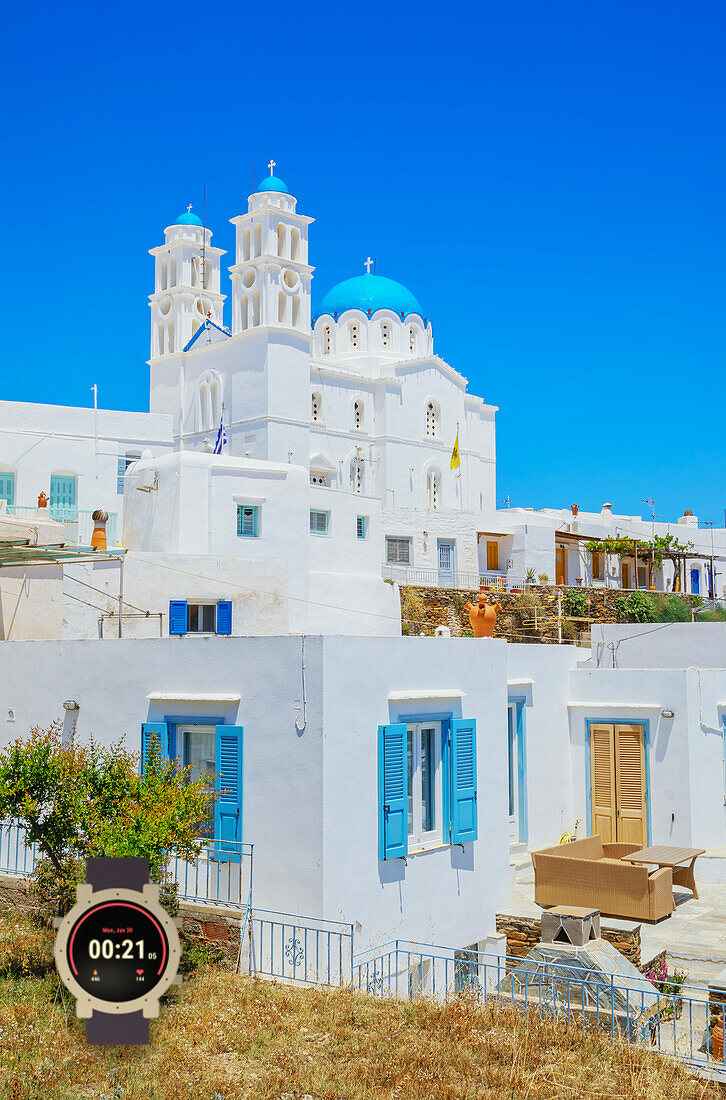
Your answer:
**0:21:05**
